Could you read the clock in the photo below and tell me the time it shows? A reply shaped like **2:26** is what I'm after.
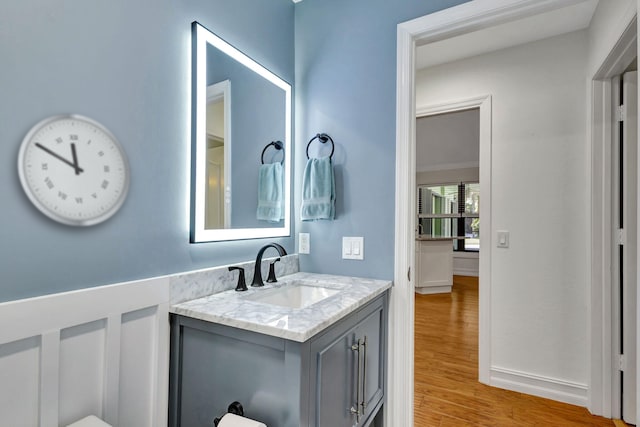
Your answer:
**11:50**
